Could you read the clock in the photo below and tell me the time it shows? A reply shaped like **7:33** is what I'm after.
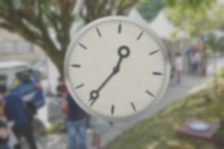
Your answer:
**12:36**
